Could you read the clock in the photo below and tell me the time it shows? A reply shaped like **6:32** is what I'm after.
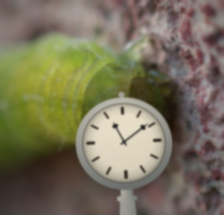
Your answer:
**11:09**
